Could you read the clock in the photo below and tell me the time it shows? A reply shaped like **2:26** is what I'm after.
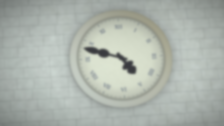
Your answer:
**4:48**
